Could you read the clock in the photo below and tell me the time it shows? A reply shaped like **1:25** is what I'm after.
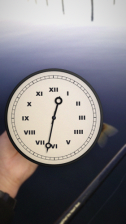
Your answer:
**12:32**
